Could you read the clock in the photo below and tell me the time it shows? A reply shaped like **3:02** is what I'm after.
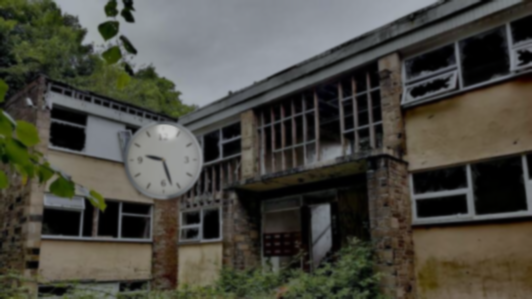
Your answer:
**9:27**
